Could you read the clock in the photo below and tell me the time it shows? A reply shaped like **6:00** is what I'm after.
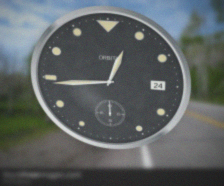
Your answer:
**12:44**
